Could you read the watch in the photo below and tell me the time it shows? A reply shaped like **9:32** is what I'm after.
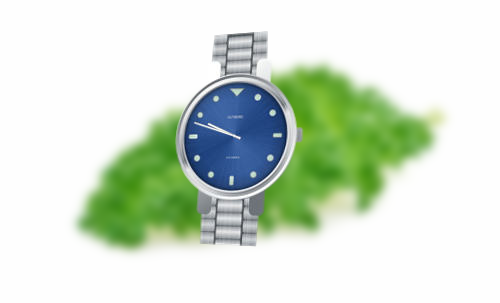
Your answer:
**9:48**
